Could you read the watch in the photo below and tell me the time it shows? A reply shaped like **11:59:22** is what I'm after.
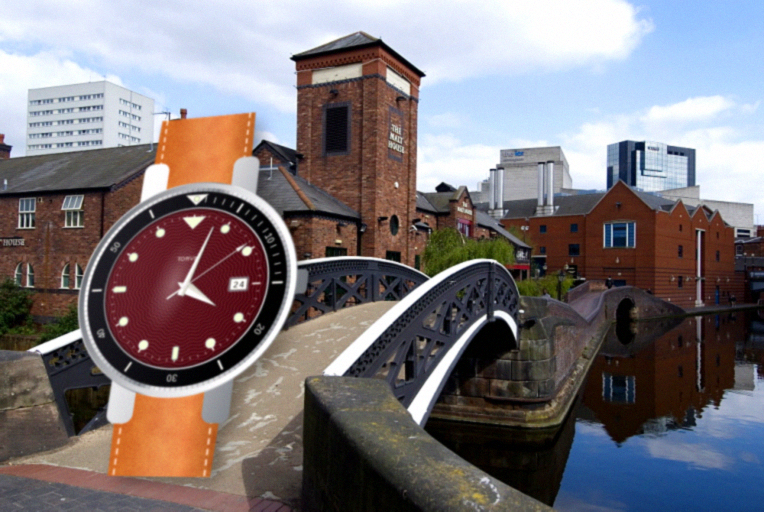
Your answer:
**4:03:09**
